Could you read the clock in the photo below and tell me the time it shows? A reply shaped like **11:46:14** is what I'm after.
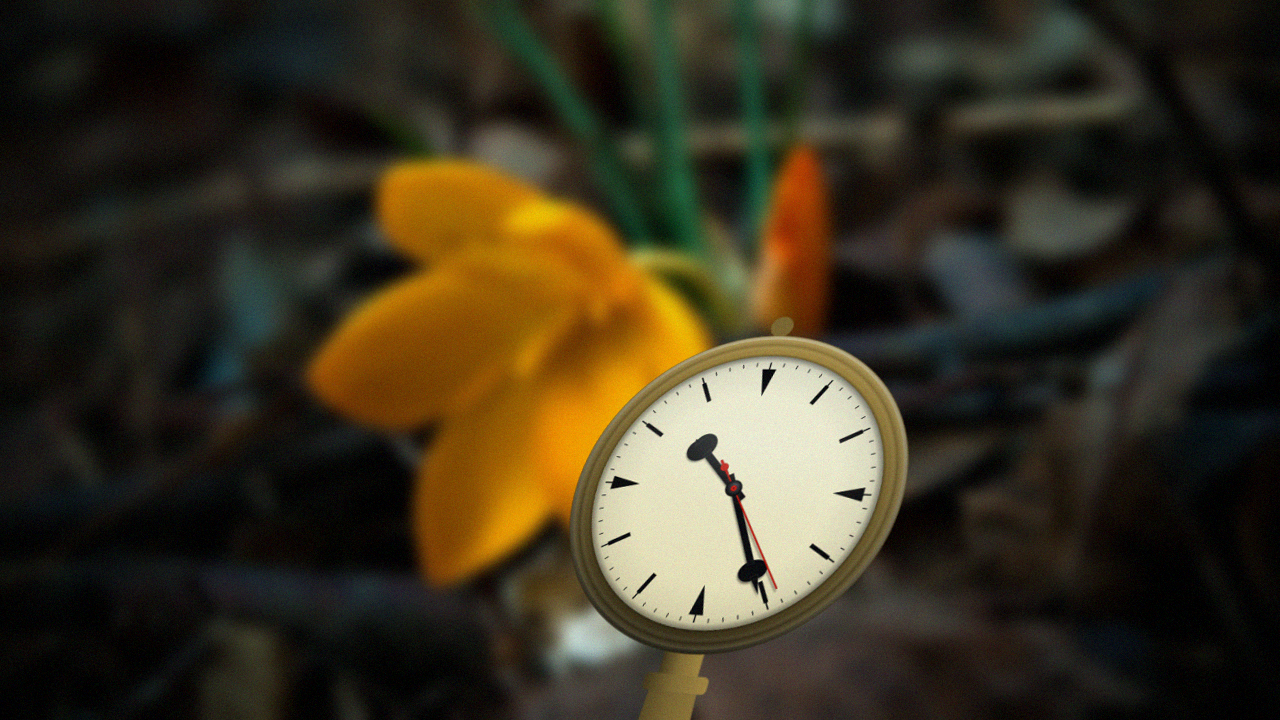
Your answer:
**10:25:24**
